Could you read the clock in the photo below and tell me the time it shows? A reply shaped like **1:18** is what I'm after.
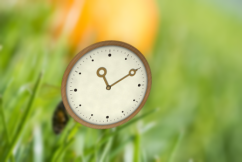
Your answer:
**11:10**
